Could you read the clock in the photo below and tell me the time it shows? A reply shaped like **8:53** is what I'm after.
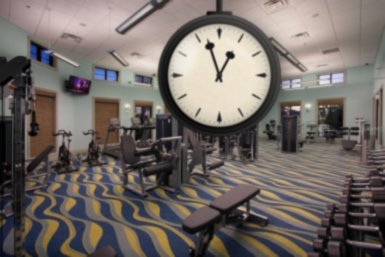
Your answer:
**12:57**
